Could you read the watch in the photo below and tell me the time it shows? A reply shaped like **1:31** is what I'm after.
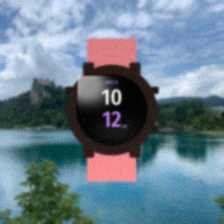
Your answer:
**10:12**
